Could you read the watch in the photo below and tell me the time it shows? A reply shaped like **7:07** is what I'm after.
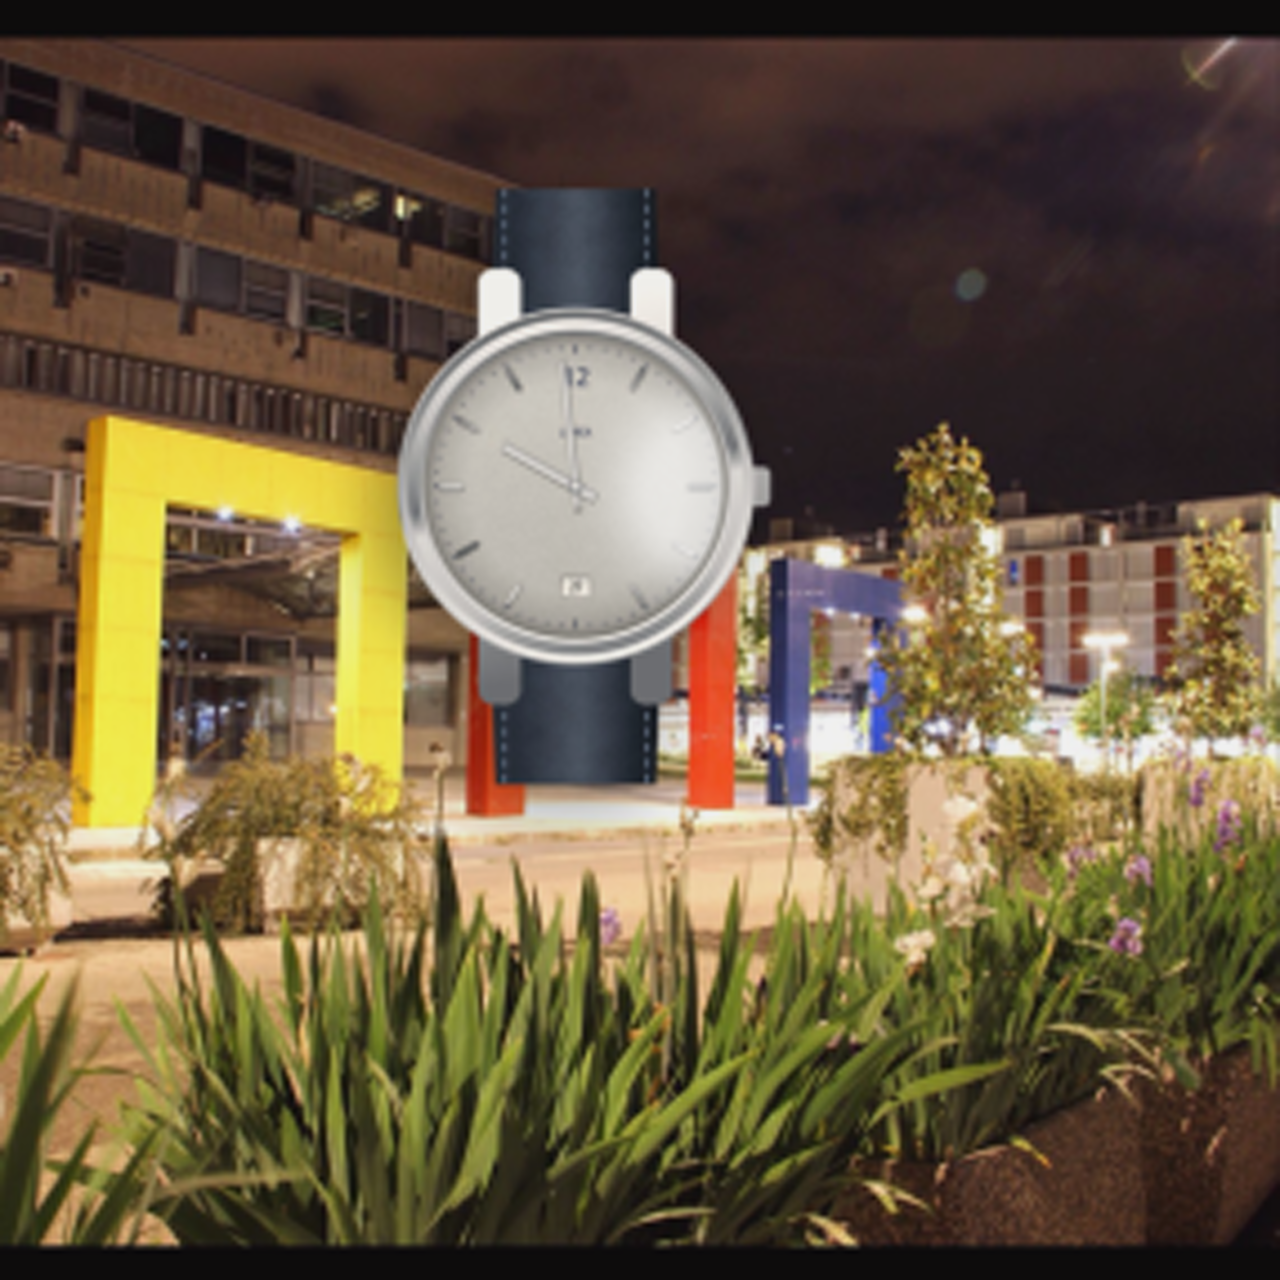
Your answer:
**9:59**
